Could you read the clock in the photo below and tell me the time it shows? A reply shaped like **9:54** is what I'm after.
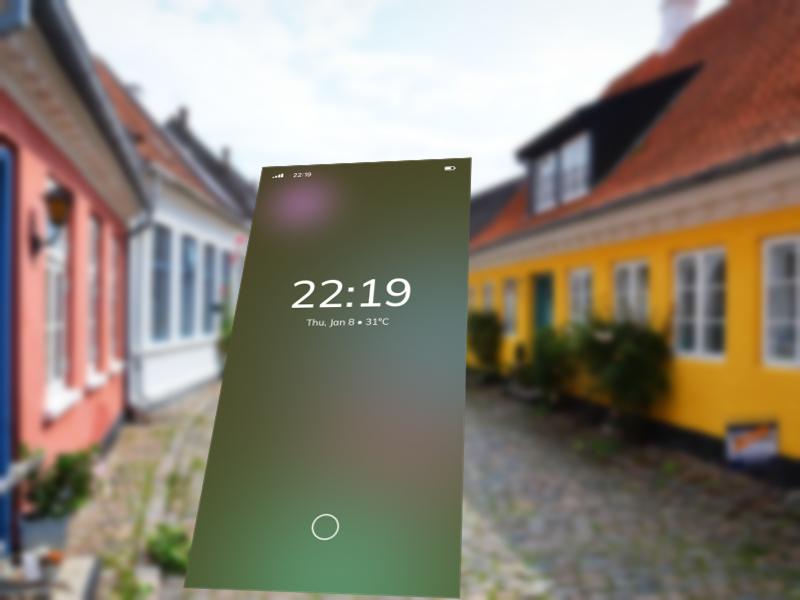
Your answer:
**22:19**
